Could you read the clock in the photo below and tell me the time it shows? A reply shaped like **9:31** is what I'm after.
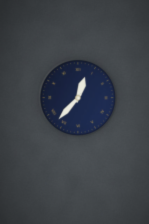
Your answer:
**12:37**
